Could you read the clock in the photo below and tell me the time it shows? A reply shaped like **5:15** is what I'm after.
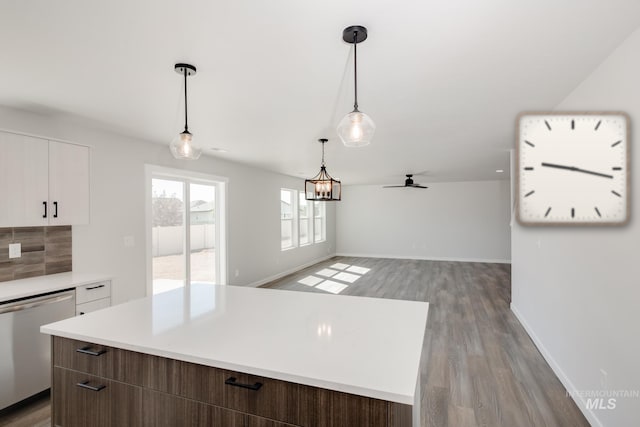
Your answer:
**9:17**
